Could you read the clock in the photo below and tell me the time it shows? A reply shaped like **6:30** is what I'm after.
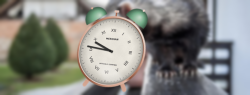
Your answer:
**9:46**
